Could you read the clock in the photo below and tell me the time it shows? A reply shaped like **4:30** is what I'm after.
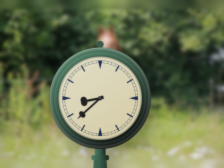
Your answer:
**8:38**
